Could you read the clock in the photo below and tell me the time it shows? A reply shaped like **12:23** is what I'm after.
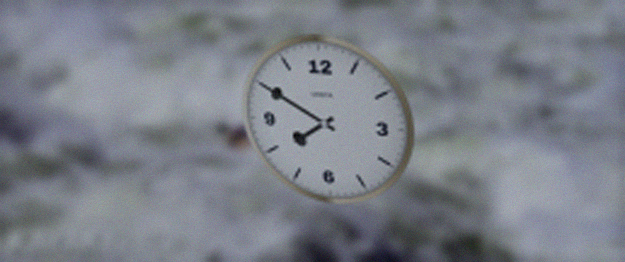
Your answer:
**7:50**
